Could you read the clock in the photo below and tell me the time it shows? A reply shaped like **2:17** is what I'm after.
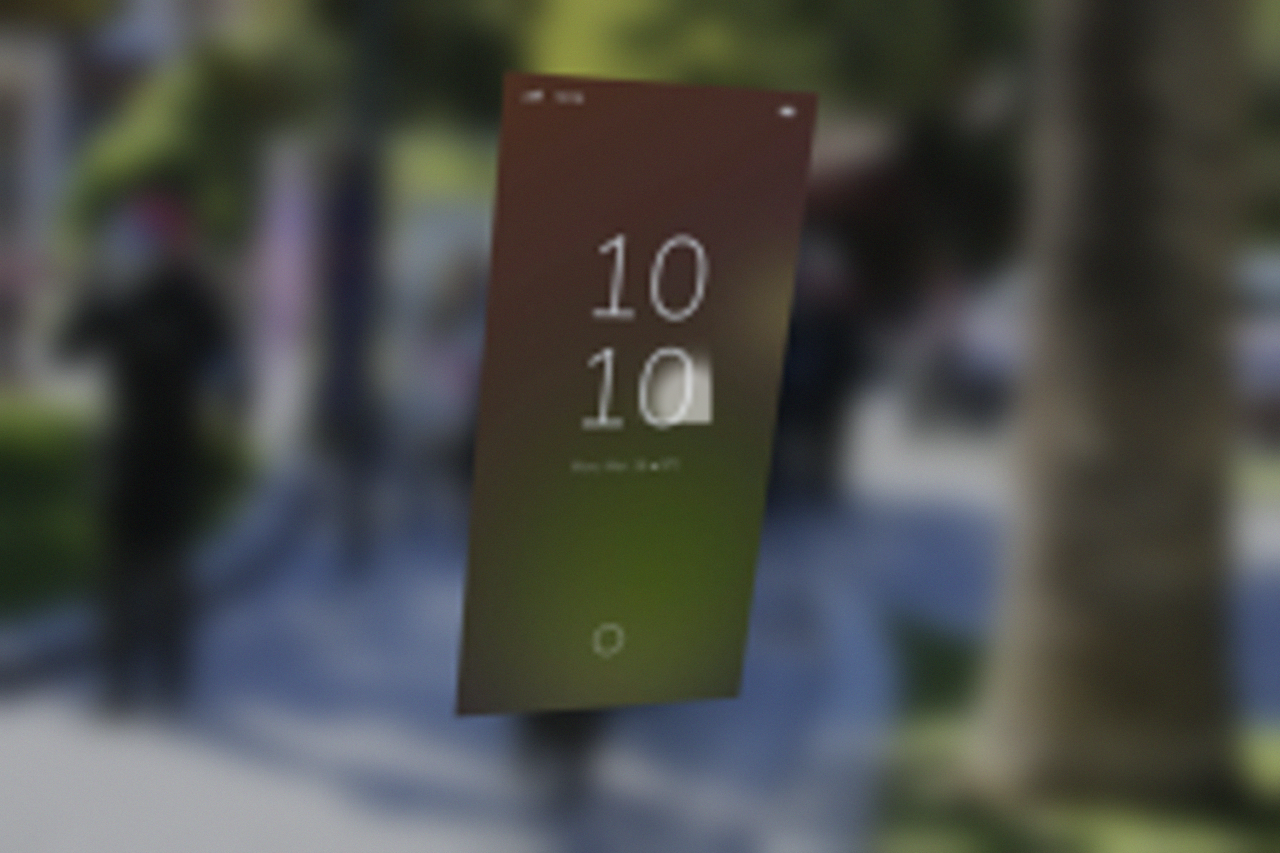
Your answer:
**10:10**
